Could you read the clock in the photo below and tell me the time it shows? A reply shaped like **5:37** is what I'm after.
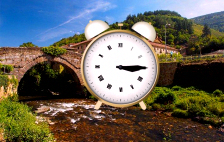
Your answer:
**3:15**
